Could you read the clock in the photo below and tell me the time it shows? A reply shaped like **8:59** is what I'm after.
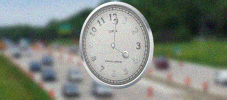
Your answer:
**4:01**
